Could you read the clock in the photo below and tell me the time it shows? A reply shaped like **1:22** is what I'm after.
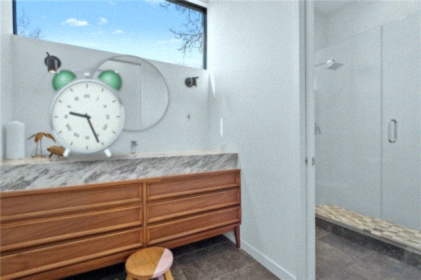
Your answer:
**9:26**
